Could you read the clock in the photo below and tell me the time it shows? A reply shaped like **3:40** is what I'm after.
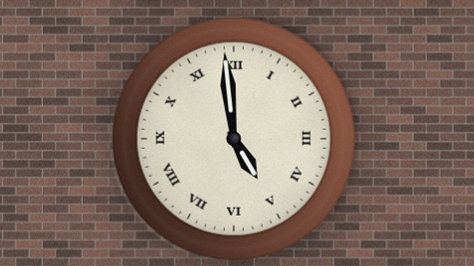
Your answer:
**4:59**
